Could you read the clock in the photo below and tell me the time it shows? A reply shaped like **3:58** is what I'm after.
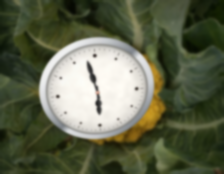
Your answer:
**5:58**
